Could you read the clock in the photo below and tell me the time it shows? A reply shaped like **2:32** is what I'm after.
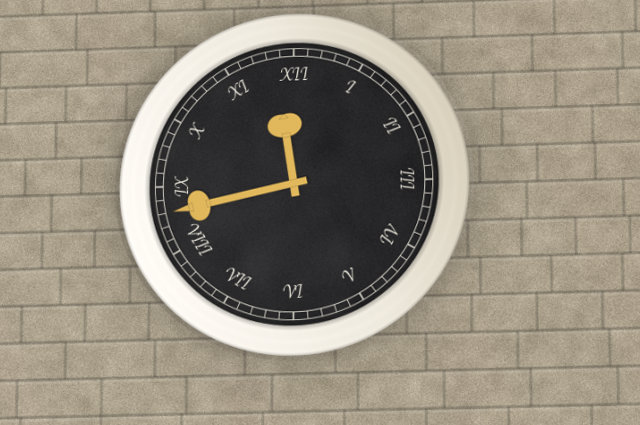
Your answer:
**11:43**
